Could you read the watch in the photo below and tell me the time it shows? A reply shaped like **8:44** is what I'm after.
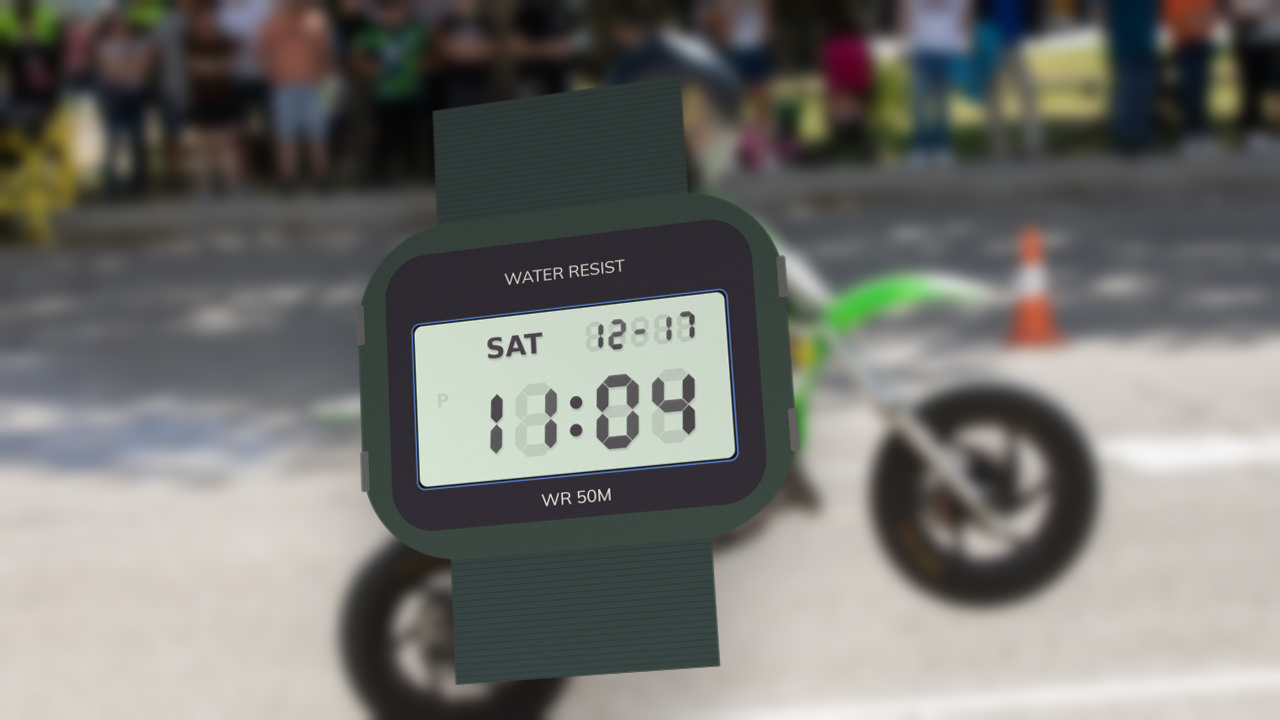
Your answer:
**11:04**
